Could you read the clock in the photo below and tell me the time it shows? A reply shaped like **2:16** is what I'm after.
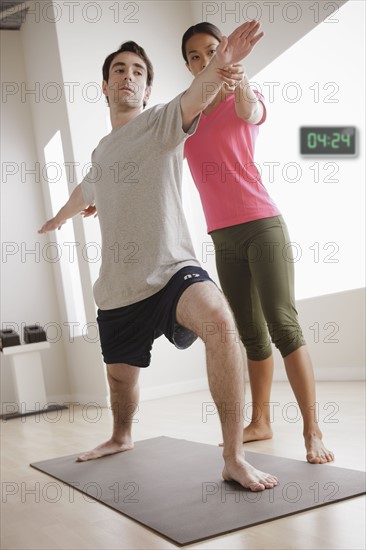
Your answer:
**4:24**
